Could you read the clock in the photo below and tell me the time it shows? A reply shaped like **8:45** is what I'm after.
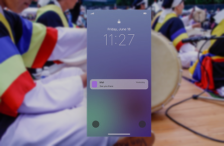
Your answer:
**11:27**
